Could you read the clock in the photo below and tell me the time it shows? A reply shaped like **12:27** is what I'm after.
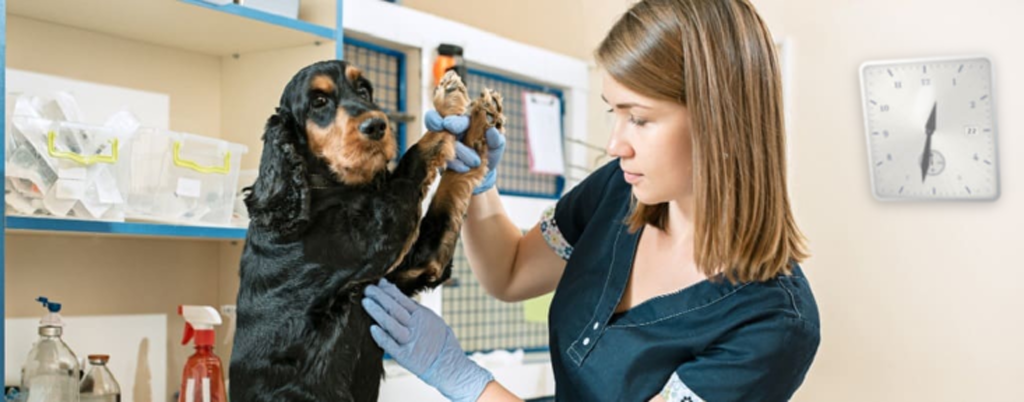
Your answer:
**12:32**
